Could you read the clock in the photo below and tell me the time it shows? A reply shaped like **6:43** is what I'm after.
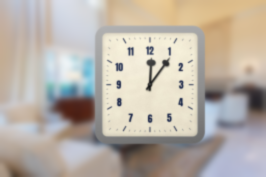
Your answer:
**12:06**
